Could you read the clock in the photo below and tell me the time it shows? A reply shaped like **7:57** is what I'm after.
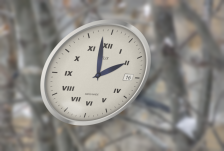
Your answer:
**1:58**
